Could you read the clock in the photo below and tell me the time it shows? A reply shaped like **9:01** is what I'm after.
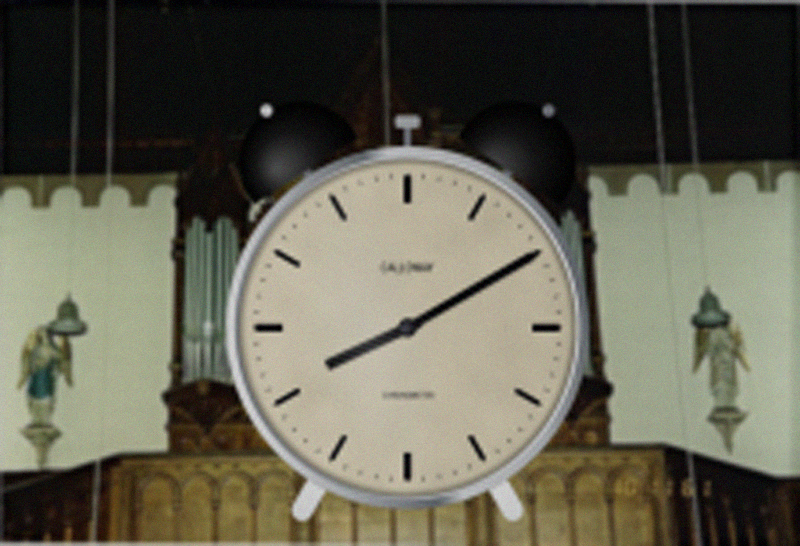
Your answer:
**8:10**
